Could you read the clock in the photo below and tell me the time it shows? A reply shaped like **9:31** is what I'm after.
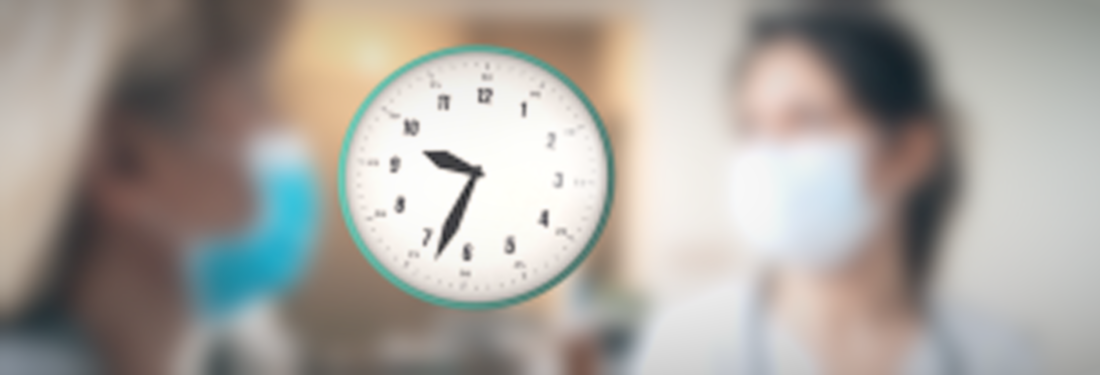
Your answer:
**9:33**
